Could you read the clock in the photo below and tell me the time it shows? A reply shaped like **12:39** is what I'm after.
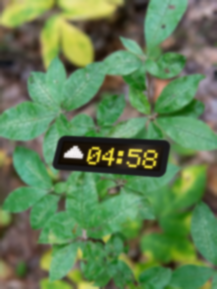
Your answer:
**4:58**
